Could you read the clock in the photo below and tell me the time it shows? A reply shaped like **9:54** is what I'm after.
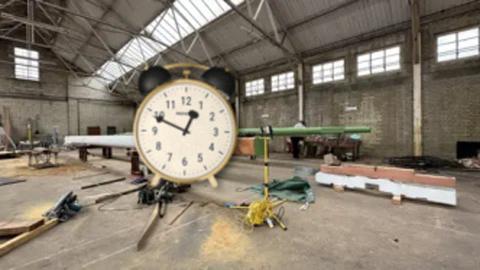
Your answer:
**12:49**
